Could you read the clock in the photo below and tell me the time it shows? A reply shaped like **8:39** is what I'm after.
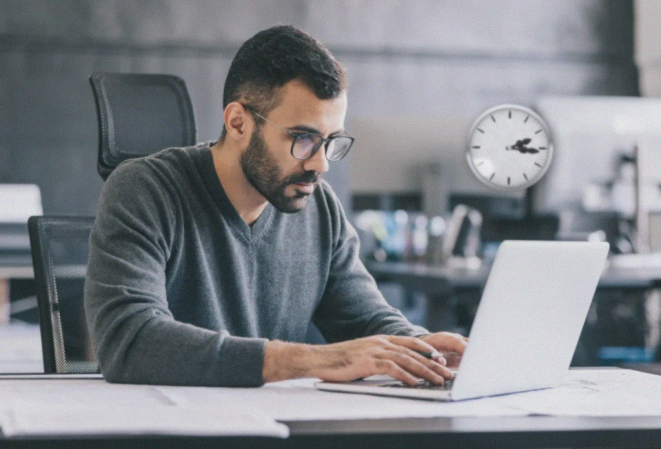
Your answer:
**2:16**
